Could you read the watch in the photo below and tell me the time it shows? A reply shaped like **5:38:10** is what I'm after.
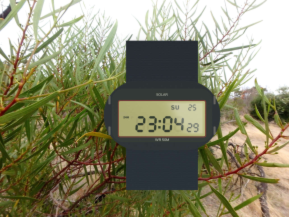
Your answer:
**23:04:29**
